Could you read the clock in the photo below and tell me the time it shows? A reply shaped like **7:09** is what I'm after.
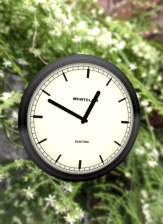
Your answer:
**12:49**
